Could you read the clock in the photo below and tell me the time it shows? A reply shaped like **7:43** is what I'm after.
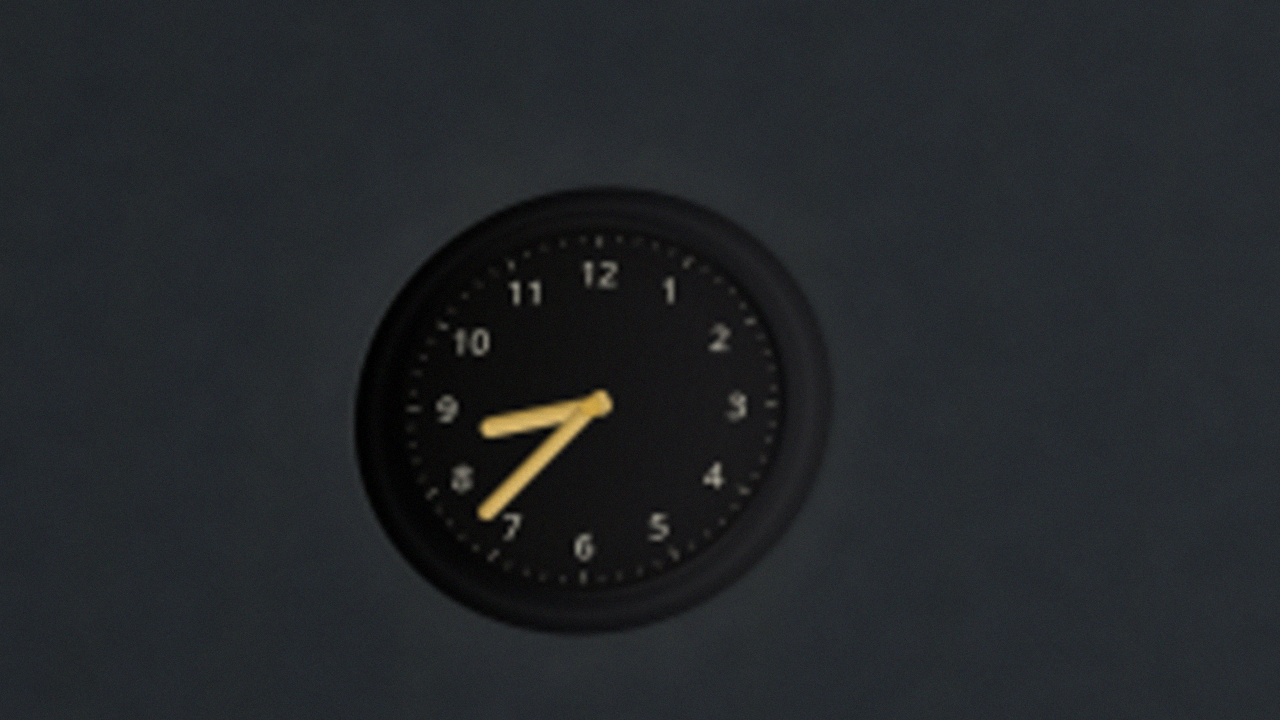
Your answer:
**8:37**
